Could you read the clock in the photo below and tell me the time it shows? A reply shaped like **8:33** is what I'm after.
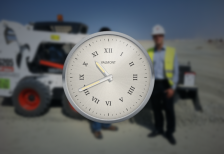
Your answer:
**10:41**
